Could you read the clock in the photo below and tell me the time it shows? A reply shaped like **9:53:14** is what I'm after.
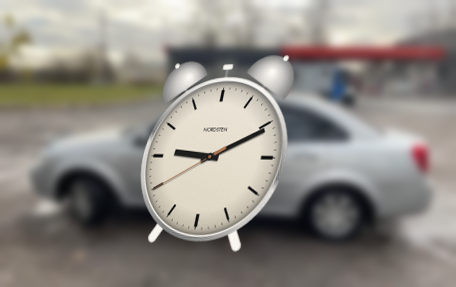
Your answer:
**9:10:40**
